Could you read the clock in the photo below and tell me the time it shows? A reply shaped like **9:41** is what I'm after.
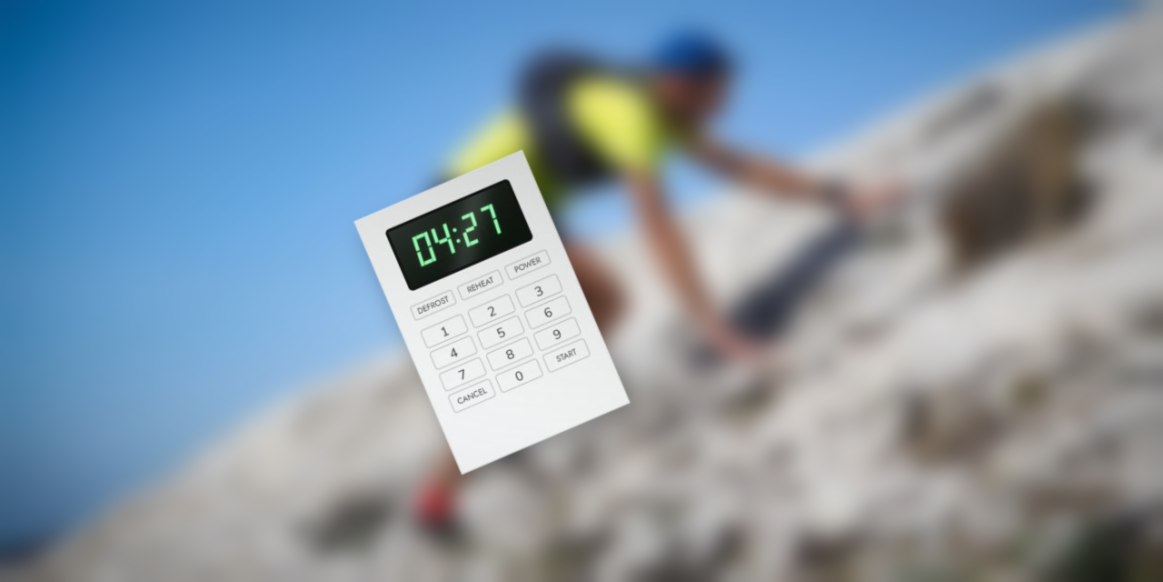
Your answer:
**4:27**
